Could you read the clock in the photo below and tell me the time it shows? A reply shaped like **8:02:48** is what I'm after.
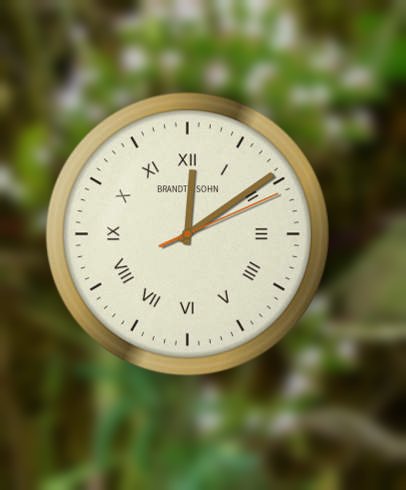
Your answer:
**12:09:11**
